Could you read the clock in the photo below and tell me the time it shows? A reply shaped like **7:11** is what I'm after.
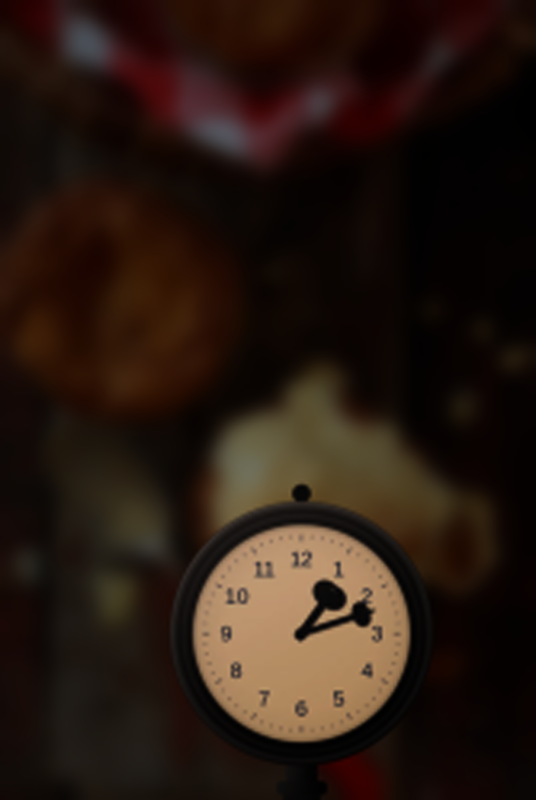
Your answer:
**1:12**
